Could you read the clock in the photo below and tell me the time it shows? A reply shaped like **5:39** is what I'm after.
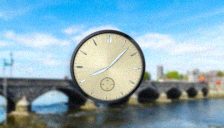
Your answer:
**8:07**
